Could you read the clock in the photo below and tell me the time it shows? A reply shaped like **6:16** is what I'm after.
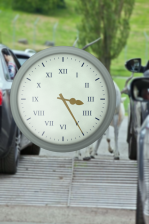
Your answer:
**3:25**
